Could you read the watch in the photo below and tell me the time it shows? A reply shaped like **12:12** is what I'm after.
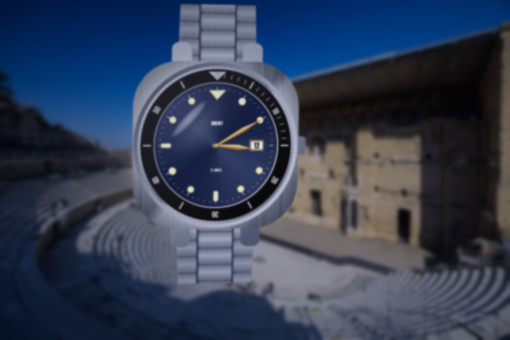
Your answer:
**3:10**
